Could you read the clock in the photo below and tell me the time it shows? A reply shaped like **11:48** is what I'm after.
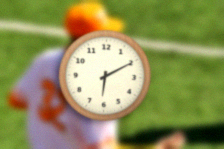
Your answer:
**6:10**
